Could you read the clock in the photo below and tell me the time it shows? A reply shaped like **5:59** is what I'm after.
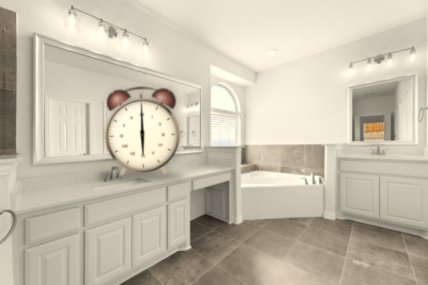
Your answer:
**6:00**
